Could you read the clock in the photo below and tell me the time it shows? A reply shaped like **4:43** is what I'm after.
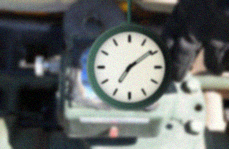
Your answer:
**7:09**
